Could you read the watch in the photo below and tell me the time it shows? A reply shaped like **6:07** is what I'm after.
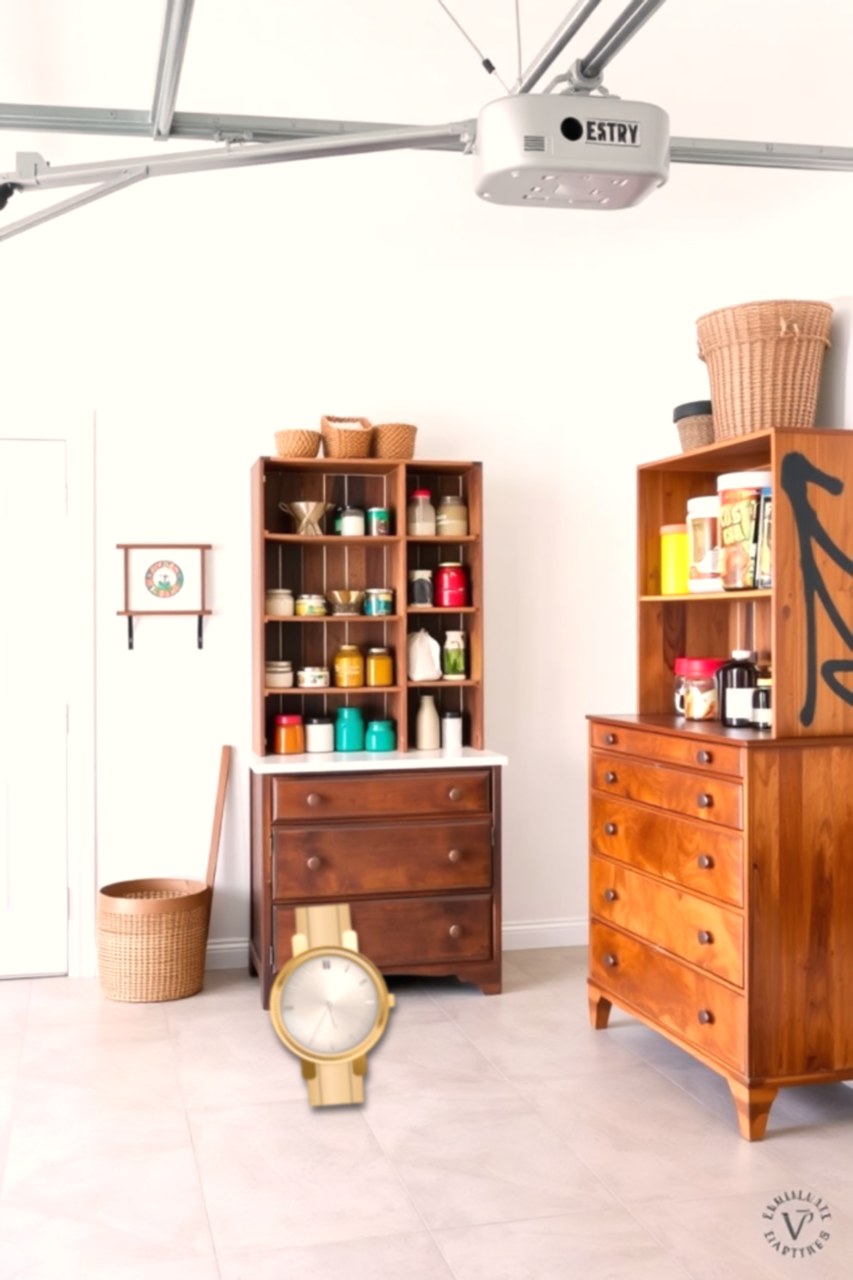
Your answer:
**5:35**
